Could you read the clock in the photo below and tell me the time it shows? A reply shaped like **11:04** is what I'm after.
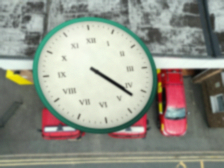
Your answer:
**4:22**
